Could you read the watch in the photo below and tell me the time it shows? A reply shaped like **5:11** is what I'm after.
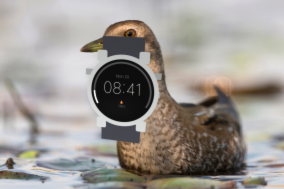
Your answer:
**8:41**
